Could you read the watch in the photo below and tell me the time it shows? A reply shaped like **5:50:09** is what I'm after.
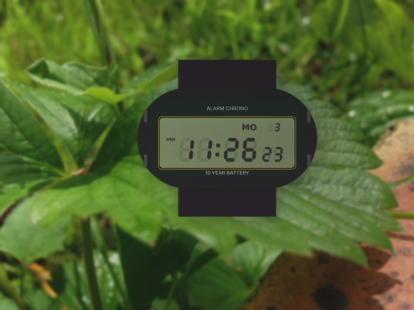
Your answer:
**11:26:23**
